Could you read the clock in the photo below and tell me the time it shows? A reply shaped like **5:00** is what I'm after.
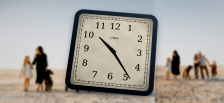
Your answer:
**10:24**
